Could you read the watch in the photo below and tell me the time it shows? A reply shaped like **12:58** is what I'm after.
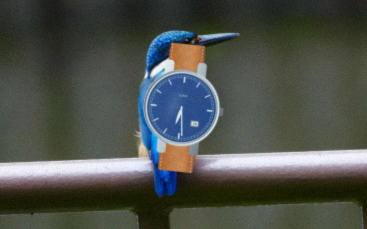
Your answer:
**6:29**
